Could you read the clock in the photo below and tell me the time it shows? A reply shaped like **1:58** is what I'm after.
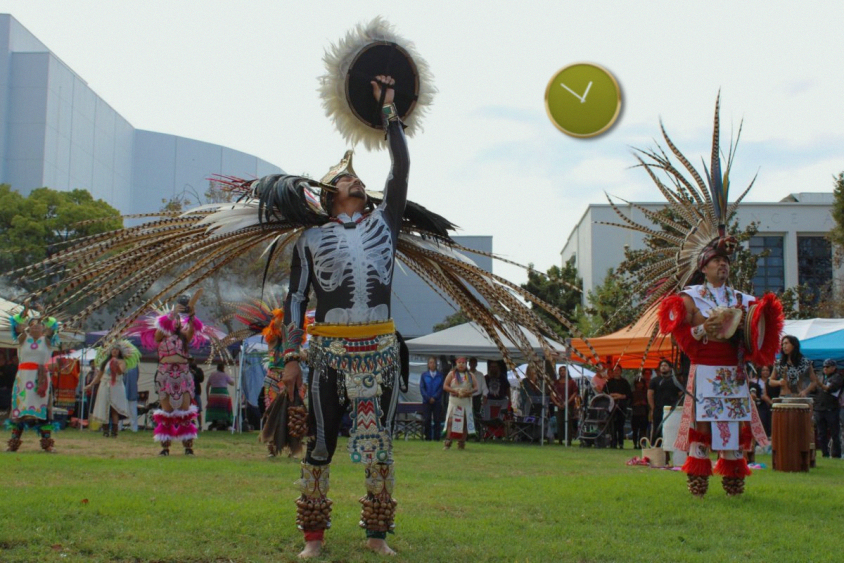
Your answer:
**12:51**
